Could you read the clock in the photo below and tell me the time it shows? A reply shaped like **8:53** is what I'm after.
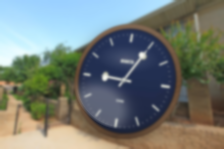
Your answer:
**9:05**
